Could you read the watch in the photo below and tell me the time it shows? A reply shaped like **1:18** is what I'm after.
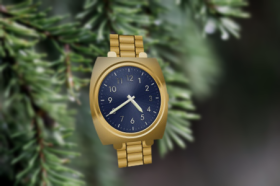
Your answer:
**4:40**
